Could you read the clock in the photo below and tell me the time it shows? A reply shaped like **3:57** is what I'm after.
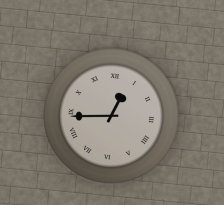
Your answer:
**12:44**
